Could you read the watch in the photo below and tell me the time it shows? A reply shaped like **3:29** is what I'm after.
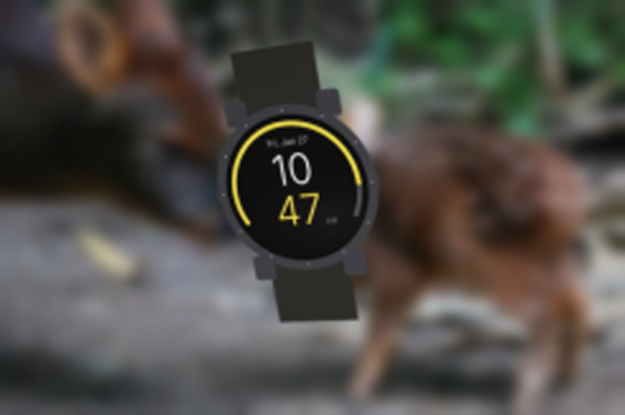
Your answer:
**10:47**
